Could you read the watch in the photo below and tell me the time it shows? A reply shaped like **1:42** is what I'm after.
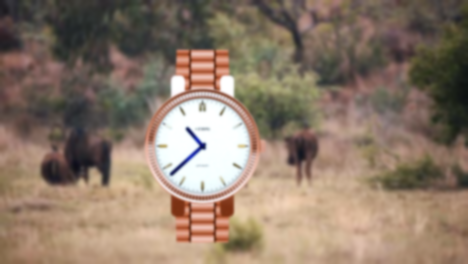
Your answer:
**10:38**
